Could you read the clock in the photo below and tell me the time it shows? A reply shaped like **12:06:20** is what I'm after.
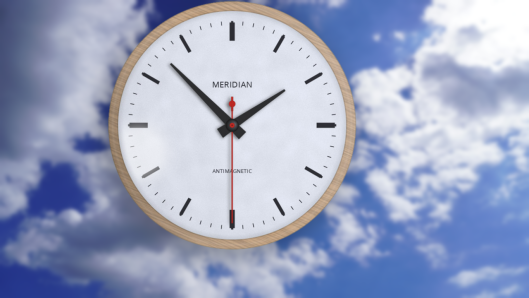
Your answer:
**1:52:30**
